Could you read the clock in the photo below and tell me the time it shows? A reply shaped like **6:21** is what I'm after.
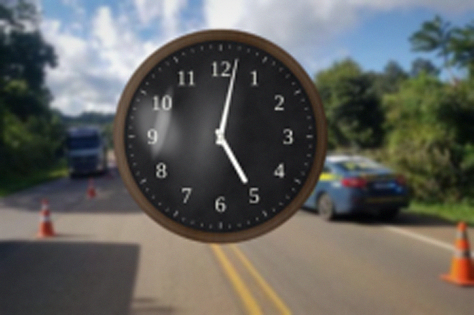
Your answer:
**5:02**
